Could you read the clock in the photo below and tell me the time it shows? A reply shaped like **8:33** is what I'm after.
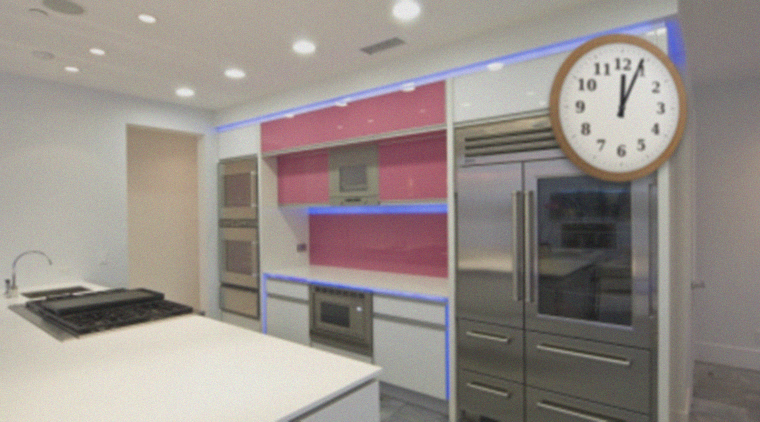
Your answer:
**12:04**
